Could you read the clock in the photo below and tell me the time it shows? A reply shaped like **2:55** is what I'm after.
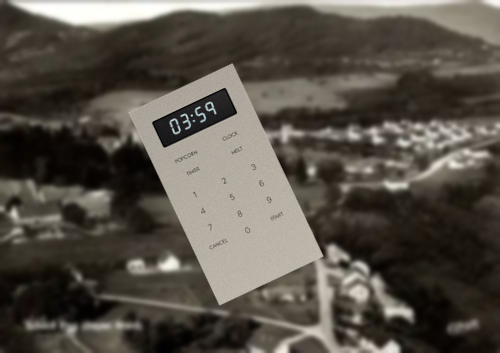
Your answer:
**3:59**
